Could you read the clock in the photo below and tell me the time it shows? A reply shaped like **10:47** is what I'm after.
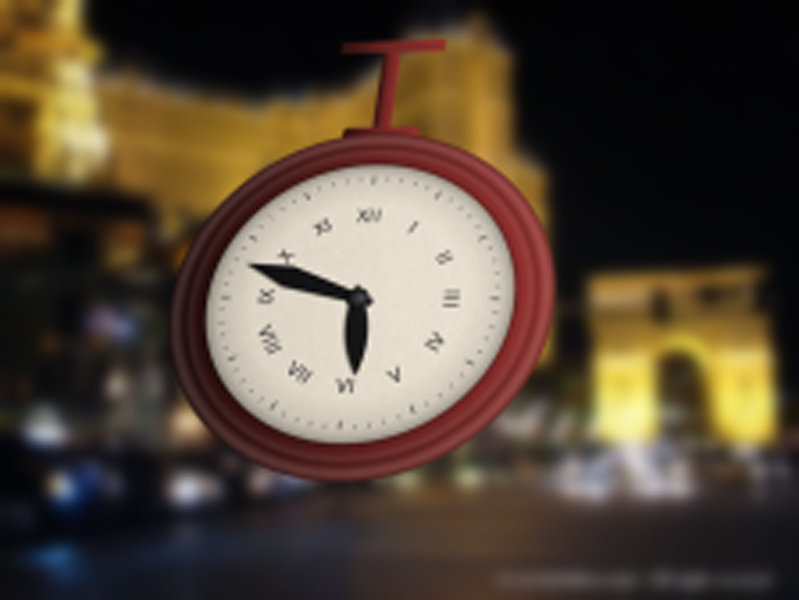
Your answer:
**5:48**
